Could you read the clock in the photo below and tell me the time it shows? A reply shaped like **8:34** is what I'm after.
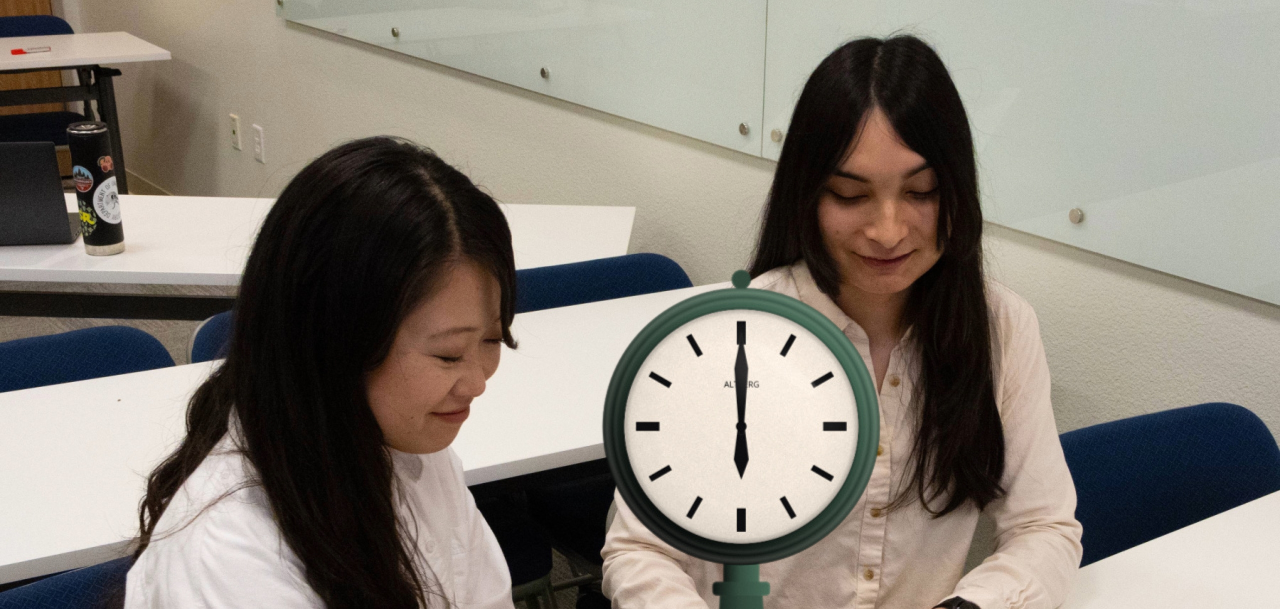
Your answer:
**6:00**
